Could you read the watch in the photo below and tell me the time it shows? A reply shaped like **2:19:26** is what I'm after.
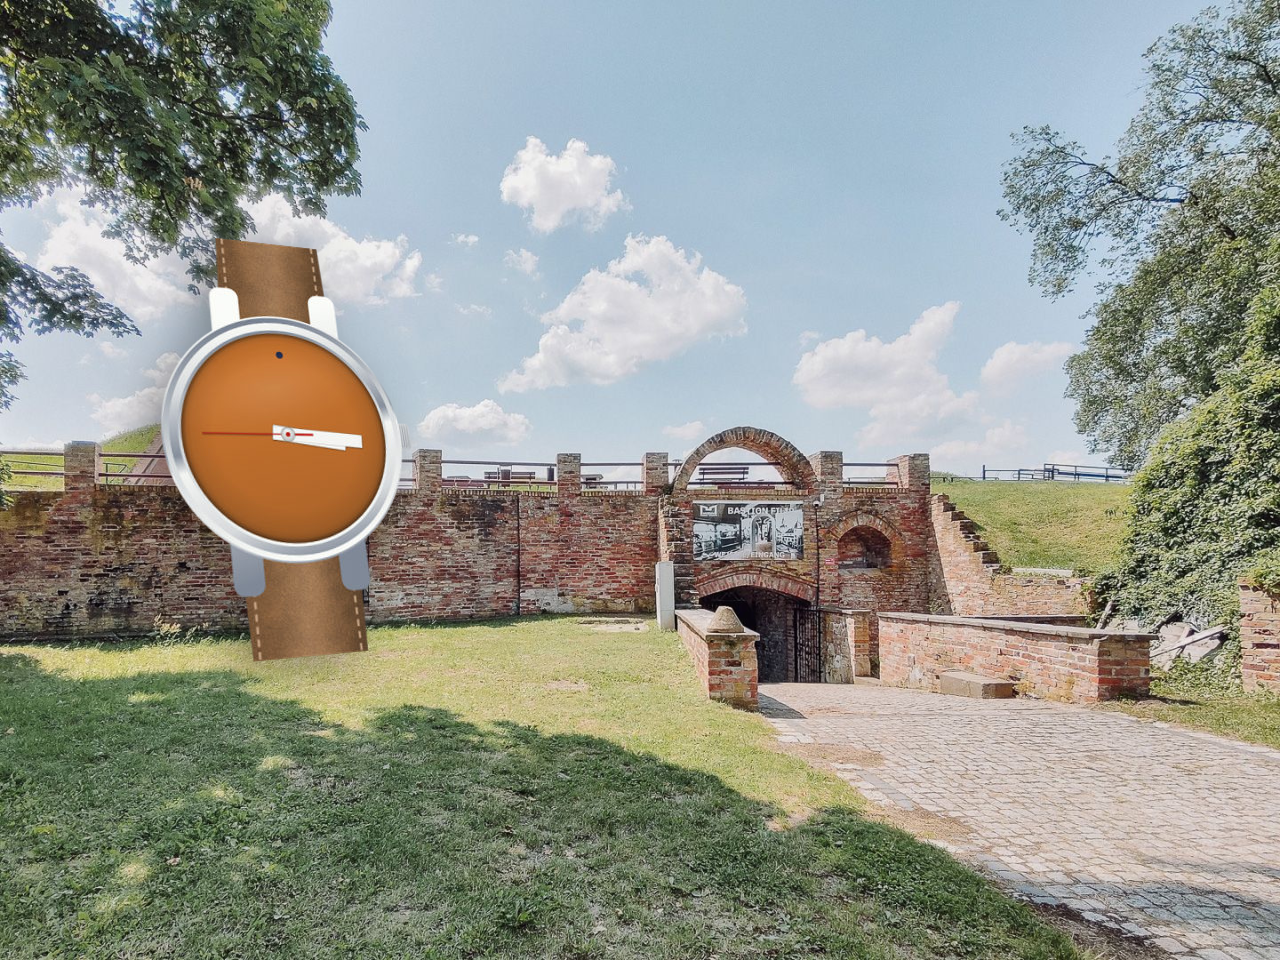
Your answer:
**3:15:45**
